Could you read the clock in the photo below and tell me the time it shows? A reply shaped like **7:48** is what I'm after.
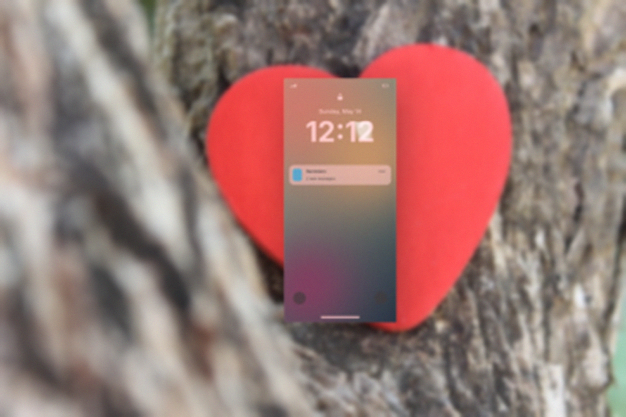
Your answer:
**12:12**
